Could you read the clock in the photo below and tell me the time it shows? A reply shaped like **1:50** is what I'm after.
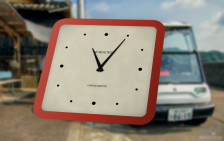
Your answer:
**11:05**
